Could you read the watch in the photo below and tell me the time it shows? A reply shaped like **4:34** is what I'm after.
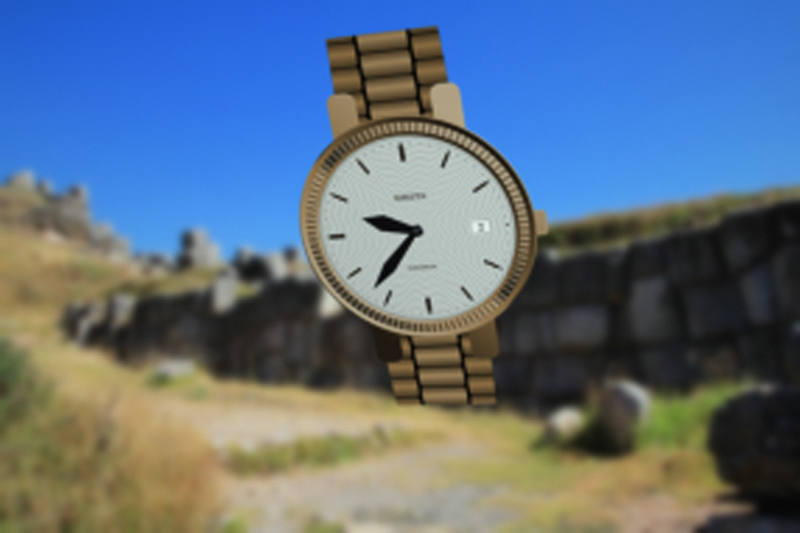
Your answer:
**9:37**
